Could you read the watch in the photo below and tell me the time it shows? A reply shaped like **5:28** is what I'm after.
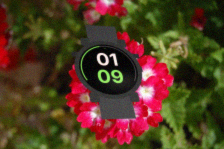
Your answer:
**1:09**
